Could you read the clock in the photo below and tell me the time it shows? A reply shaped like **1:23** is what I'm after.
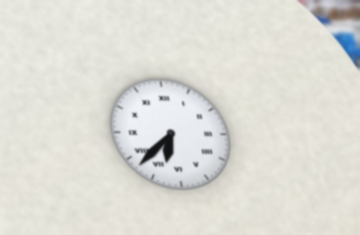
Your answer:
**6:38**
